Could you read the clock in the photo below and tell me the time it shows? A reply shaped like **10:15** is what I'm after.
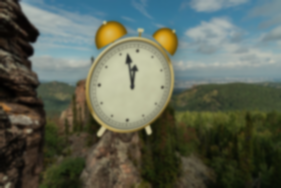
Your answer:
**11:57**
